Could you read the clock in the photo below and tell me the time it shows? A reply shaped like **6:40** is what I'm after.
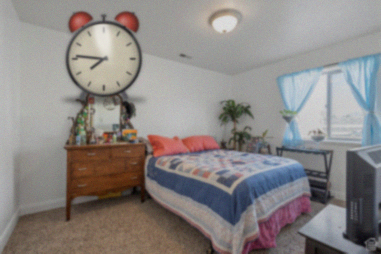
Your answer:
**7:46**
